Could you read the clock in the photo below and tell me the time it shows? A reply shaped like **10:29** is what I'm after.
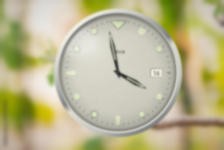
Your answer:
**3:58**
